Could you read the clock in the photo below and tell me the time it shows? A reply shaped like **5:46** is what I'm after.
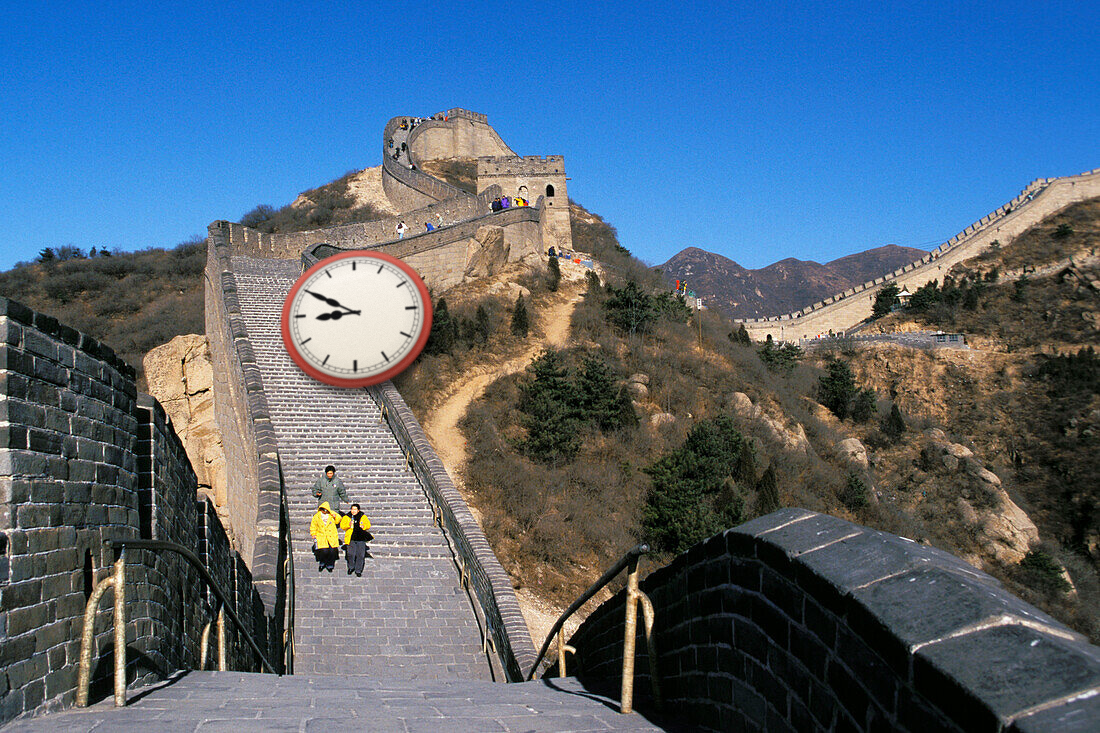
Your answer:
**8:50**
